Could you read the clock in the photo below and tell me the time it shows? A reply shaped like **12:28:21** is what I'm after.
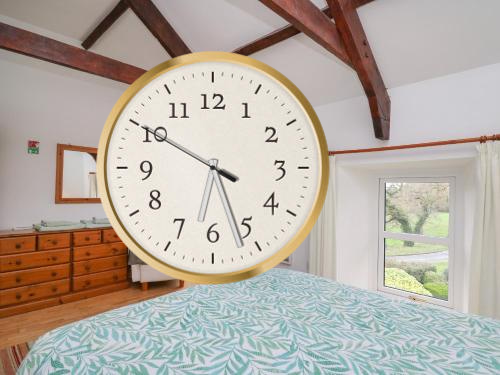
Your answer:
**6:26:50**
